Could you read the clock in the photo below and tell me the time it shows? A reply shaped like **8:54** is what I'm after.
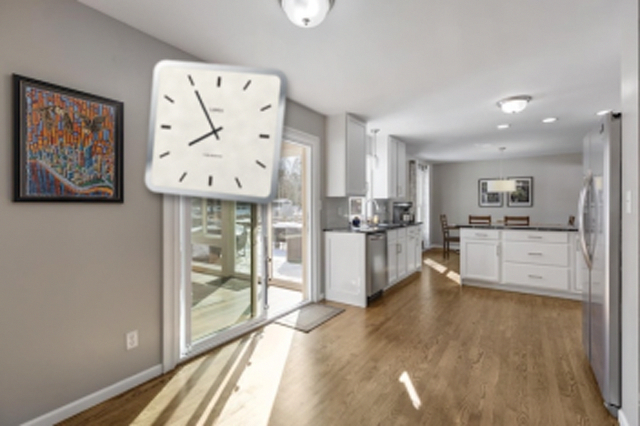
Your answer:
**7:55**
